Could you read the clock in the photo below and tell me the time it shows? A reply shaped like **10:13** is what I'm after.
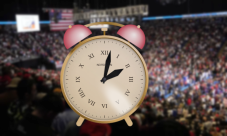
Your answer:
**2:02**
